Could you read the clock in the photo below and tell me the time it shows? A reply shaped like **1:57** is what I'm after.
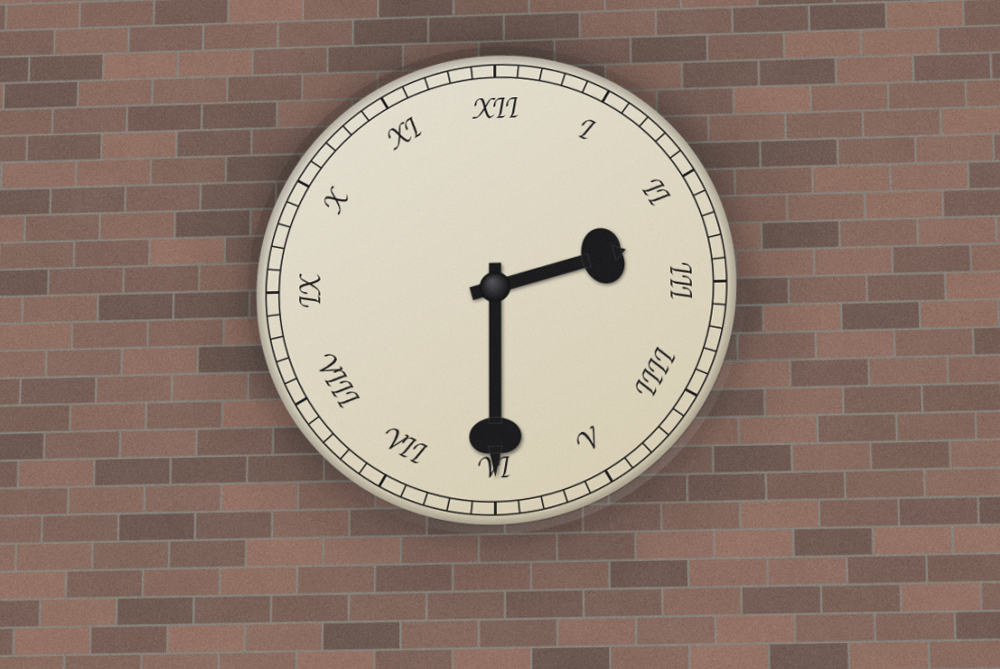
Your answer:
**2:30**
